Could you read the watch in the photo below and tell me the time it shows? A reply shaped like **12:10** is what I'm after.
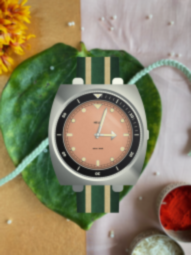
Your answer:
**3:03**
